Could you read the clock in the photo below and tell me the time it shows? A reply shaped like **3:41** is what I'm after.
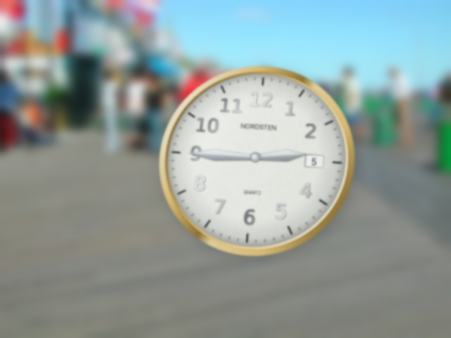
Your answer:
**2:45**
